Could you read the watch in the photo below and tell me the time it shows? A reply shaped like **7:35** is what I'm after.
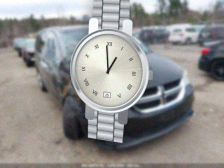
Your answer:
**12:59**
